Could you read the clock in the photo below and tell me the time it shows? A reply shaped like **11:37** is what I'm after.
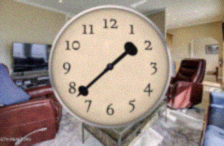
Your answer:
**1:38**
